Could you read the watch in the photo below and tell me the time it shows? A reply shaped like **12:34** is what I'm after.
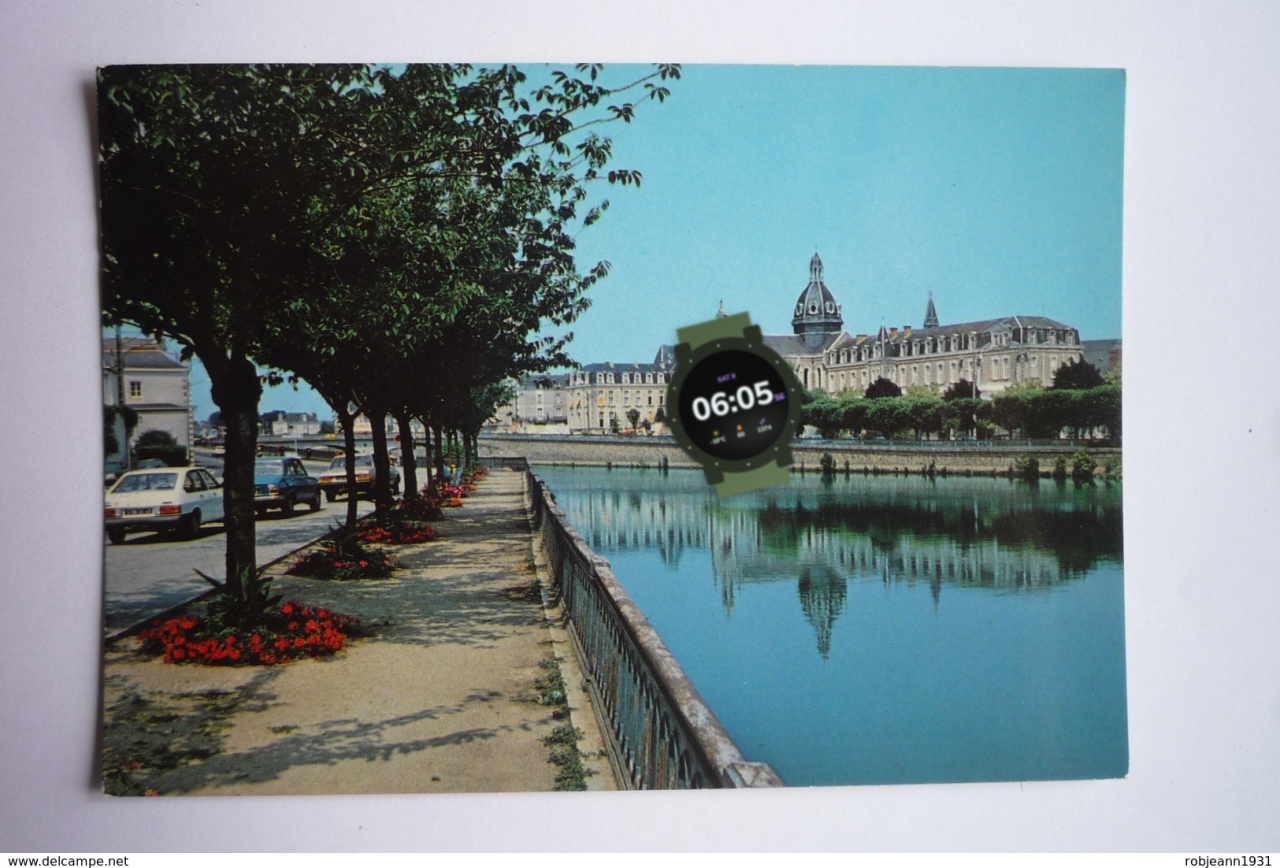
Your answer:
**6:05**
